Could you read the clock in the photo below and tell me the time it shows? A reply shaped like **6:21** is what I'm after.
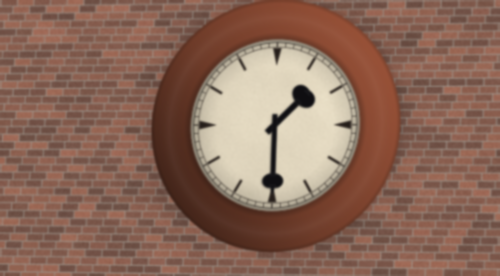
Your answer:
**1:30**
